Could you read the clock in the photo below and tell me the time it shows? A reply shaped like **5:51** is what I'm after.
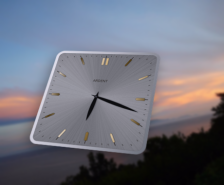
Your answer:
**6:18**
